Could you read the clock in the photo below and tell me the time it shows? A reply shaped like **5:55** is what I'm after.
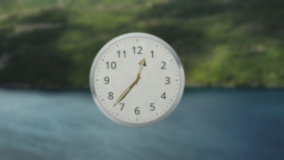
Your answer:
**12:37**
